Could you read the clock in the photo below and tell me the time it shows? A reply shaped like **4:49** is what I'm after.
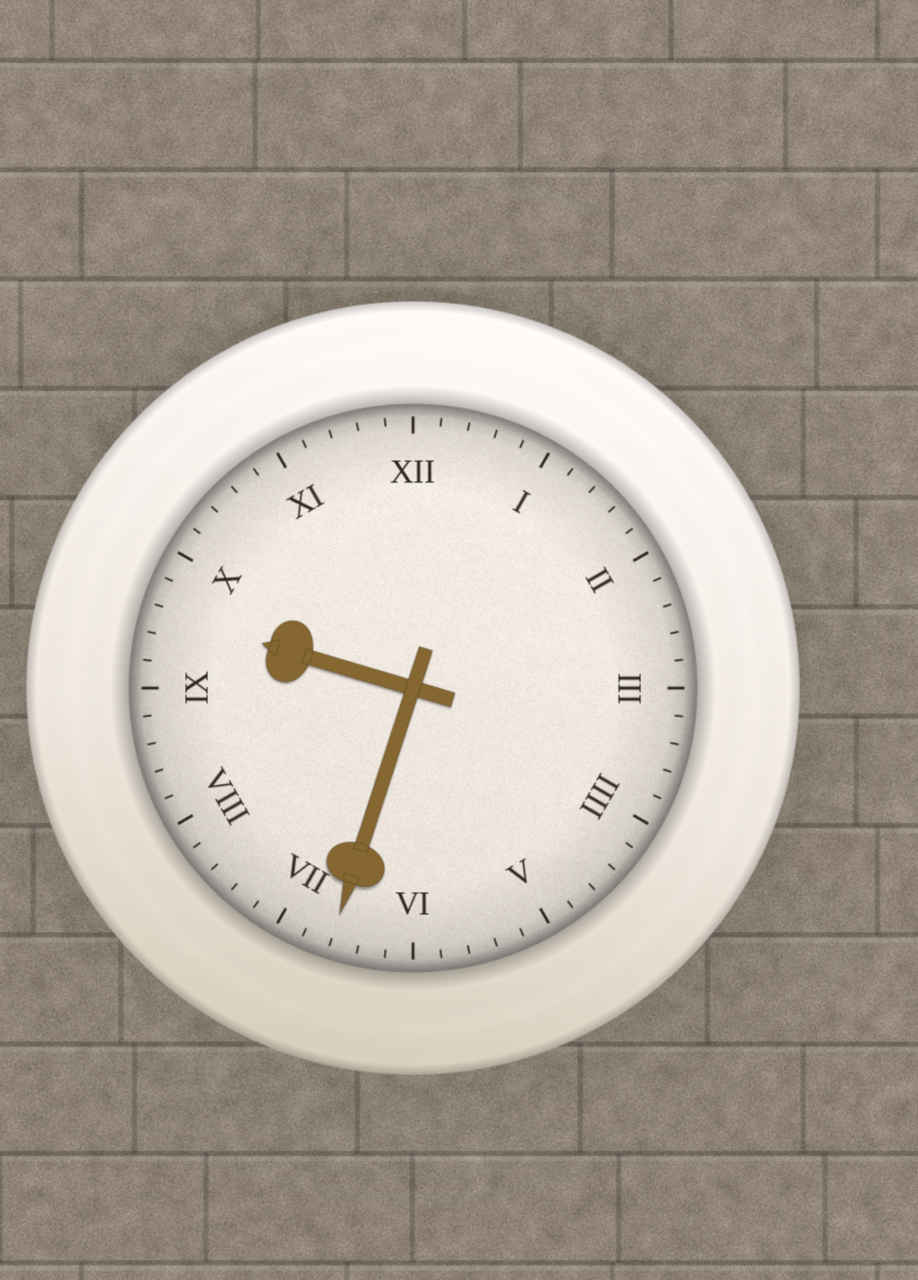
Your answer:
**9:33**
